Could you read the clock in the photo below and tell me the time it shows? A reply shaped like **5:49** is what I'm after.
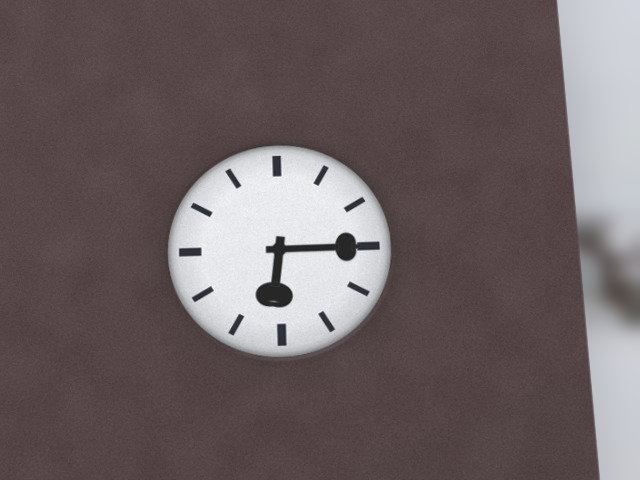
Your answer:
**6:15**
